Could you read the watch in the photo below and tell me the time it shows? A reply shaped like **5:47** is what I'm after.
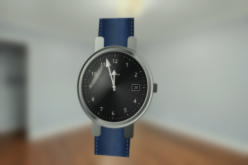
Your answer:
**11:57**
